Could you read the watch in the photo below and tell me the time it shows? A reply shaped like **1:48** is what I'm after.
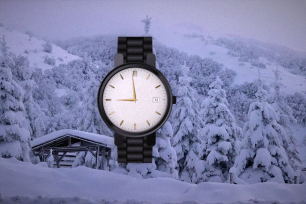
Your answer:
**8:59**
